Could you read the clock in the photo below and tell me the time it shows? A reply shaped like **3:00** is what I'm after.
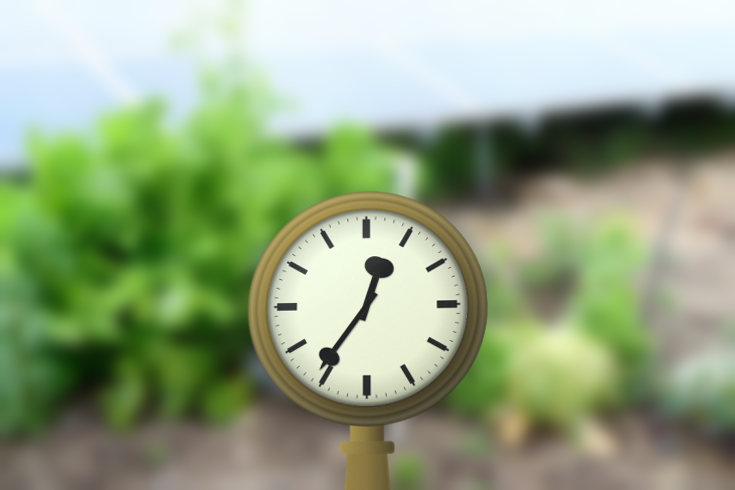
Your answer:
**12:36**
